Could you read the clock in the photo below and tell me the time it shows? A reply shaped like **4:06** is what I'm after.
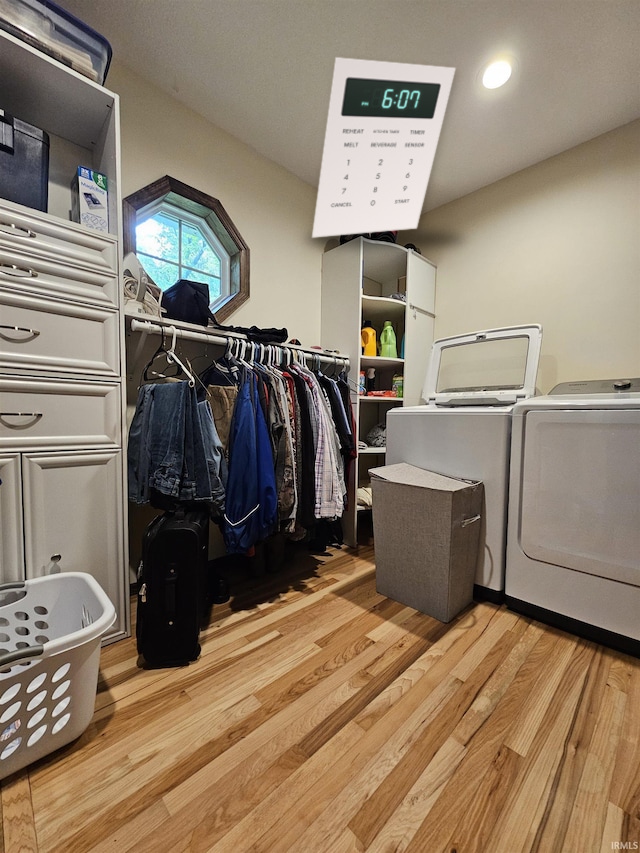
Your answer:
**6:07**
